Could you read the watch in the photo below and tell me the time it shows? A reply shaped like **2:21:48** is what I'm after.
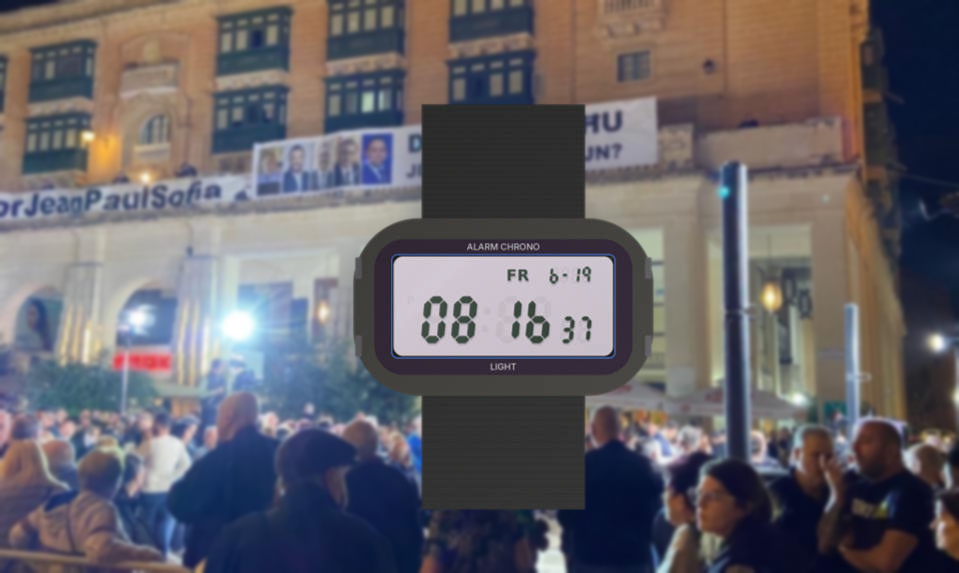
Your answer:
**8:16:37**
